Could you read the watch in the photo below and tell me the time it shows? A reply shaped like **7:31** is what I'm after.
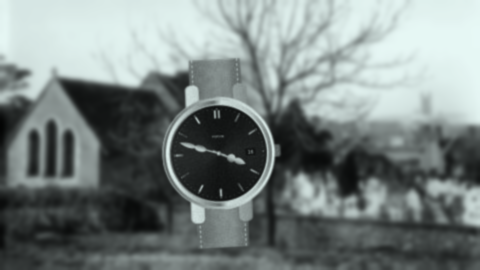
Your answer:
**3:48**
